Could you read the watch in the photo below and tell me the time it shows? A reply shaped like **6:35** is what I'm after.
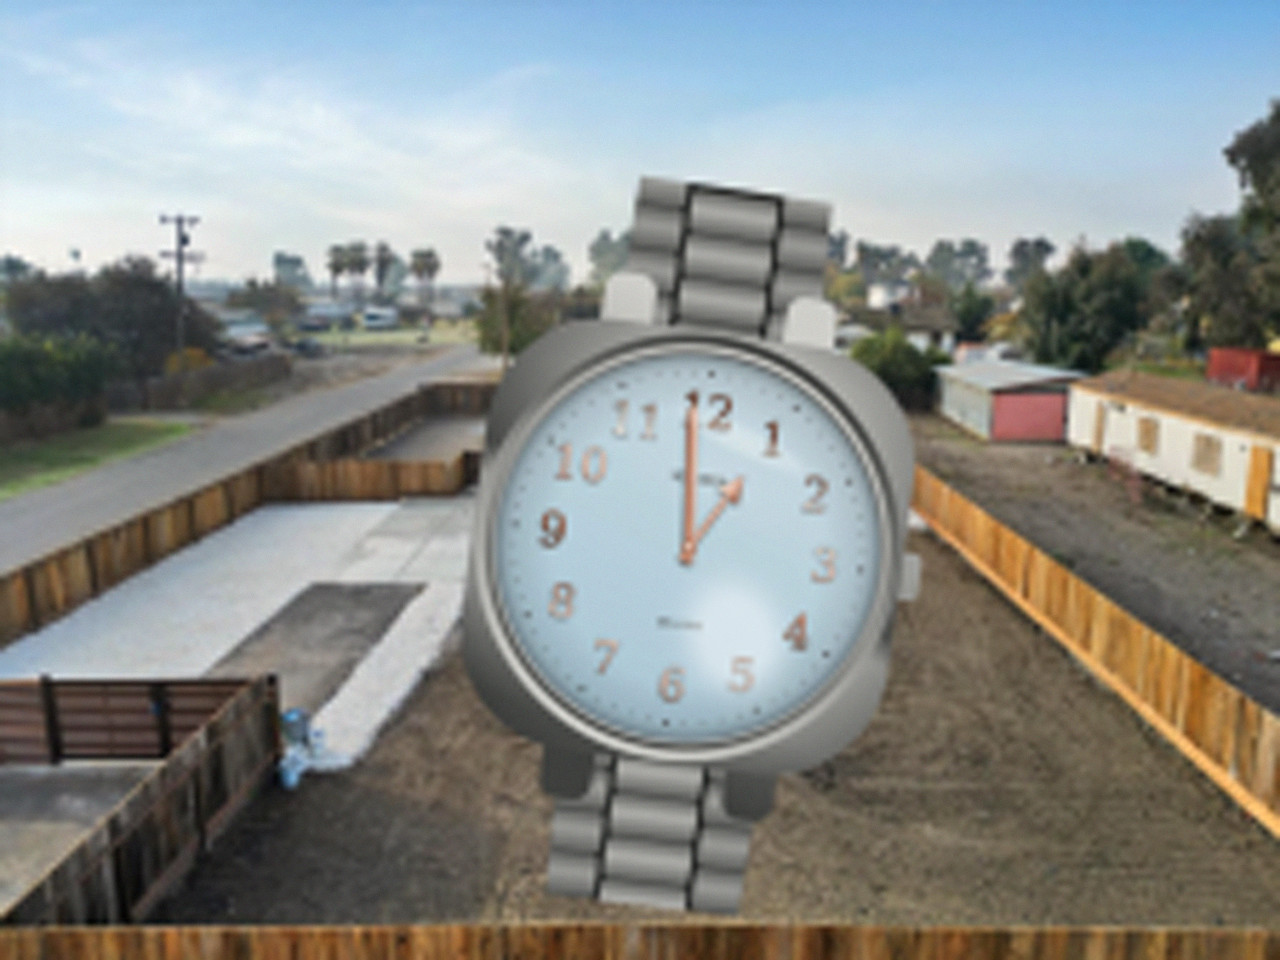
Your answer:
**12:59**
